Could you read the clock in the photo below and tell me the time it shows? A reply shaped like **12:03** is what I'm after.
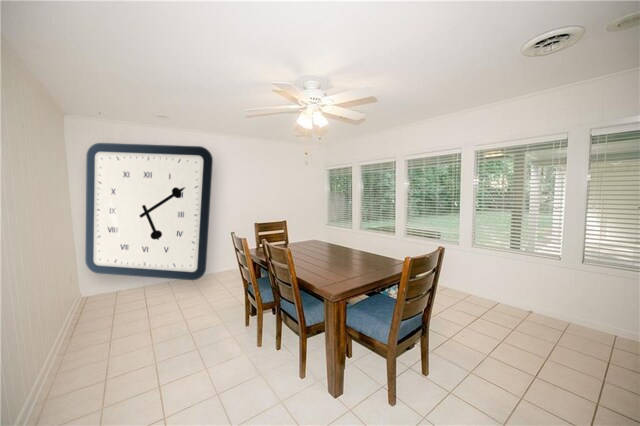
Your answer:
**5:09**
